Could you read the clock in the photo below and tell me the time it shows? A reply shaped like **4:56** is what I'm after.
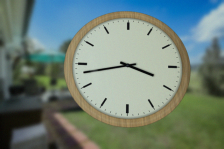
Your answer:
**3:43**
